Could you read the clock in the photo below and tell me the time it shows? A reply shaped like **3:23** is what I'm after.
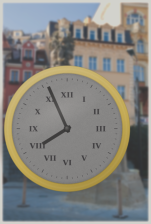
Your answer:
**7:56**
